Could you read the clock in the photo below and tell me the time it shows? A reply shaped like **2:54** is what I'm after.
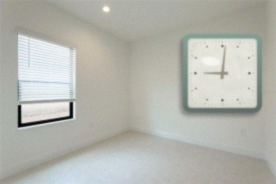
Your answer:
**9:01**
